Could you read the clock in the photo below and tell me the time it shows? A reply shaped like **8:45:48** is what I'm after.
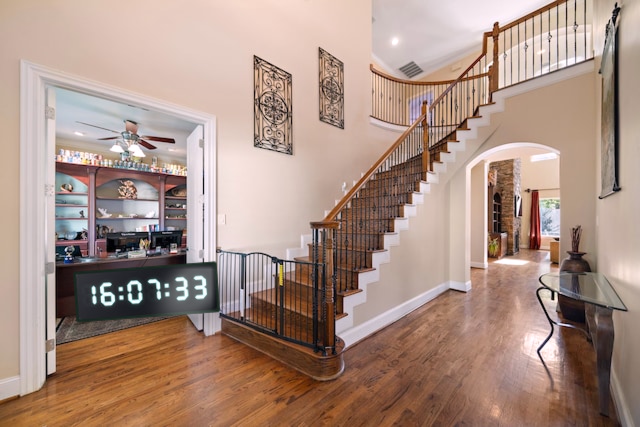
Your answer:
**16:07:33**
